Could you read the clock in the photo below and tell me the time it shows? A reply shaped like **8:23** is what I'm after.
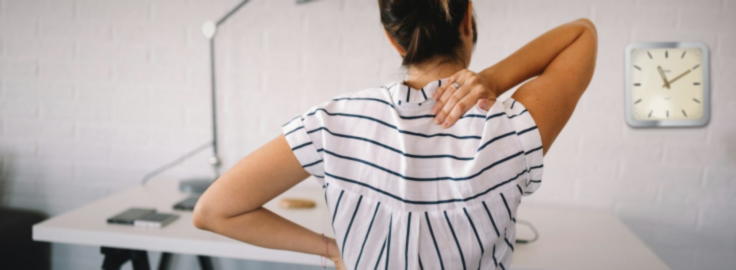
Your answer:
**11:10**
